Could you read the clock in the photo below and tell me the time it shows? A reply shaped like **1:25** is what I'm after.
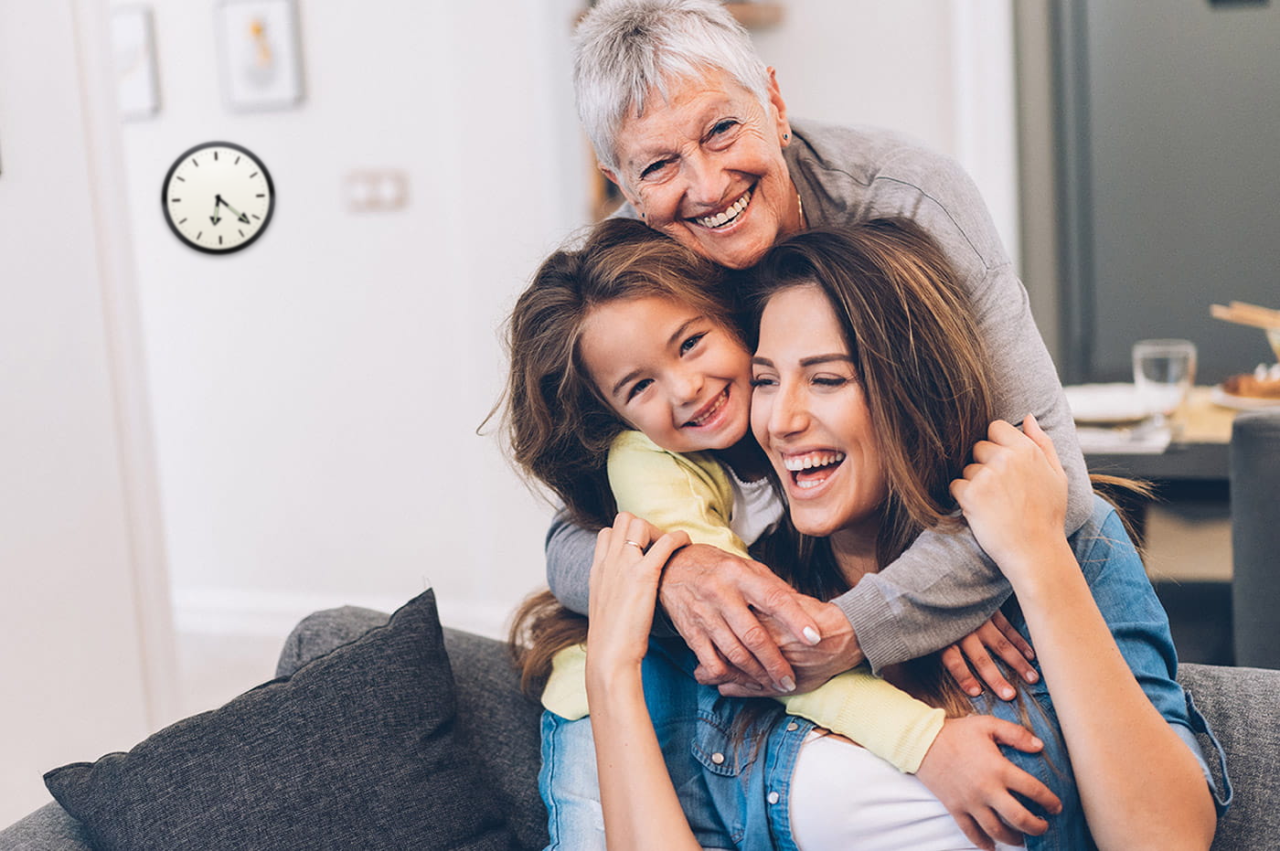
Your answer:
**6:22**
